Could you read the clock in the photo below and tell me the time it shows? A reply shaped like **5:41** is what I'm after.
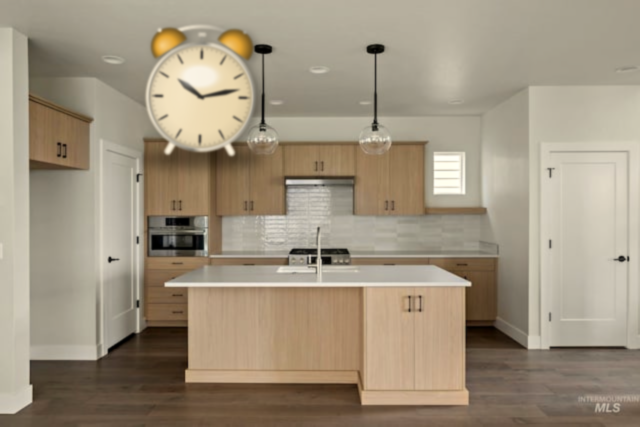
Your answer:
**10:13**
